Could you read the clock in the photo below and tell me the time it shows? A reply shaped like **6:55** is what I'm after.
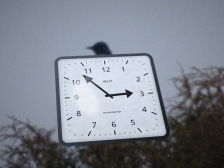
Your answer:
**2:53**
